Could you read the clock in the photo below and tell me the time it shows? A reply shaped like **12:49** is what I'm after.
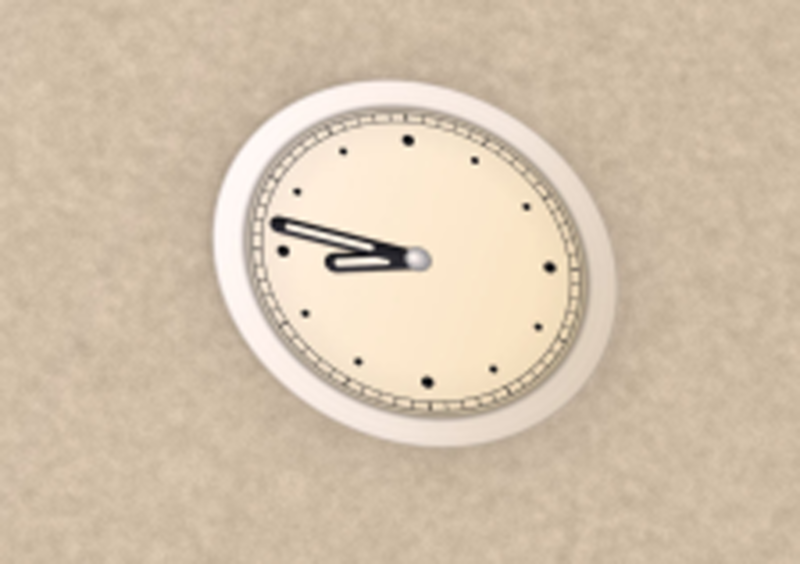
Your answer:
**8:47**
